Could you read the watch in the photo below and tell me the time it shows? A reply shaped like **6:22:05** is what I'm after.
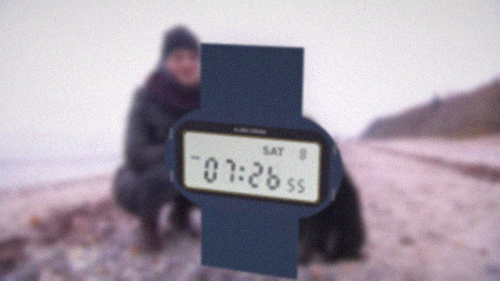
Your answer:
**7:26:55**
